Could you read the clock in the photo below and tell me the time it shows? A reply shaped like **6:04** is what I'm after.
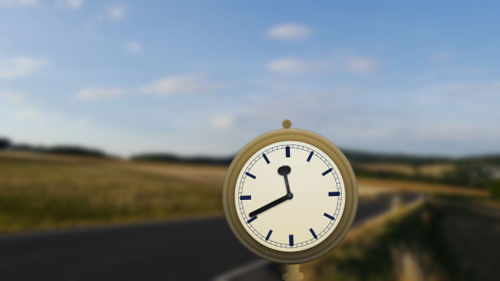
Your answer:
**11:41**
